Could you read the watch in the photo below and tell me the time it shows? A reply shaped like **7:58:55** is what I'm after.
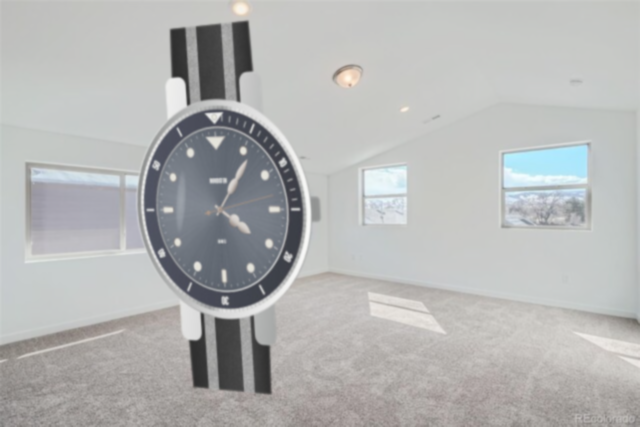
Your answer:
**4:06:13**
